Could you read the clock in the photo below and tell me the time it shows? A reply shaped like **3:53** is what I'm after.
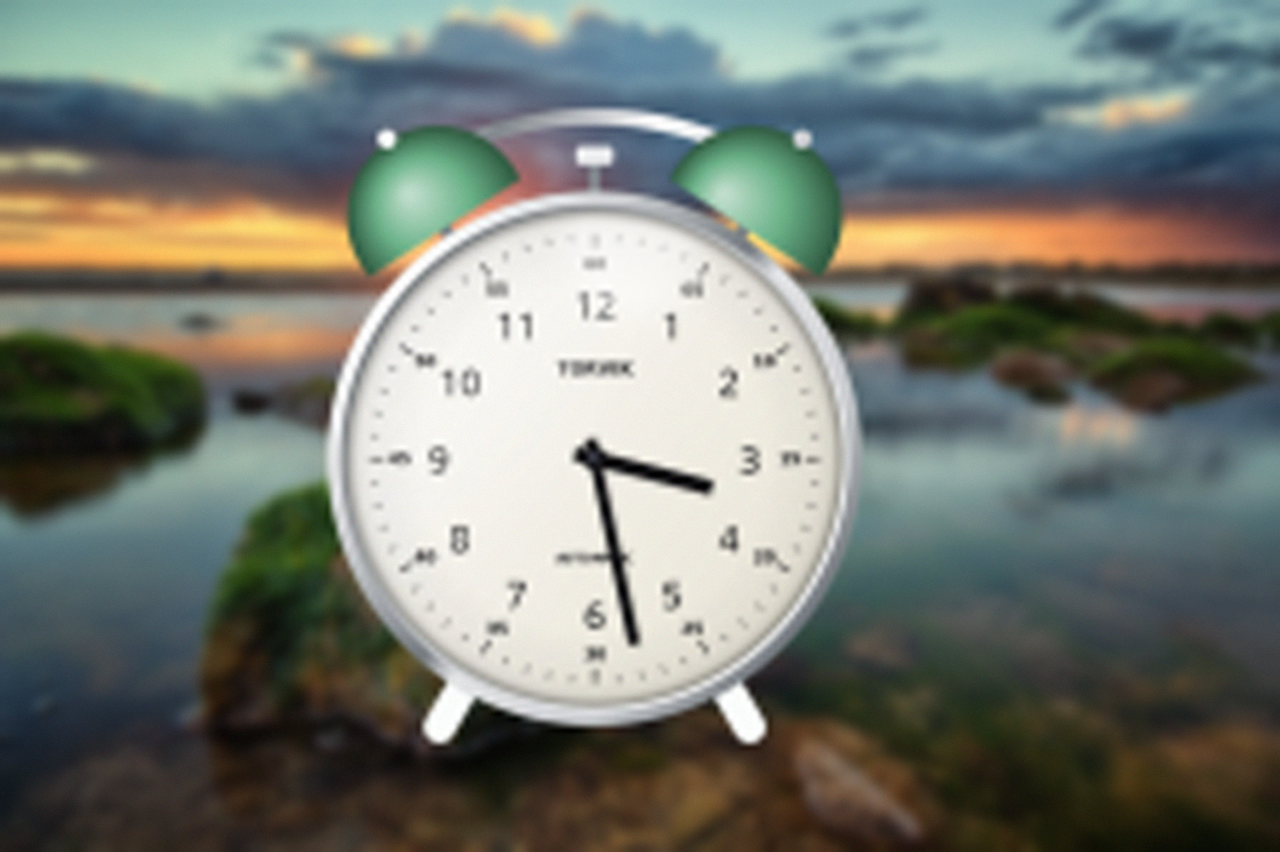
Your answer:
**3:28**
